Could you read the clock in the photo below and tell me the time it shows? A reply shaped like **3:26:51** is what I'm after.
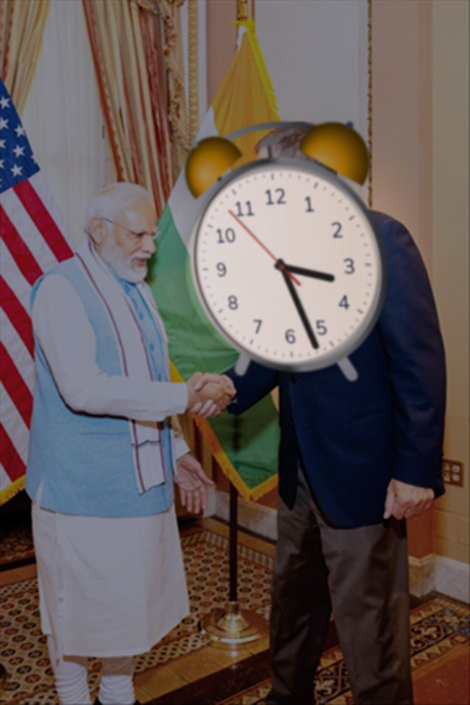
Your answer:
**3:26:53**
